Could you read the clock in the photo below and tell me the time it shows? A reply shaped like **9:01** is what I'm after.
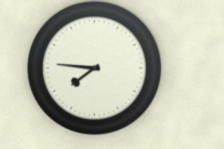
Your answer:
**7:46**
